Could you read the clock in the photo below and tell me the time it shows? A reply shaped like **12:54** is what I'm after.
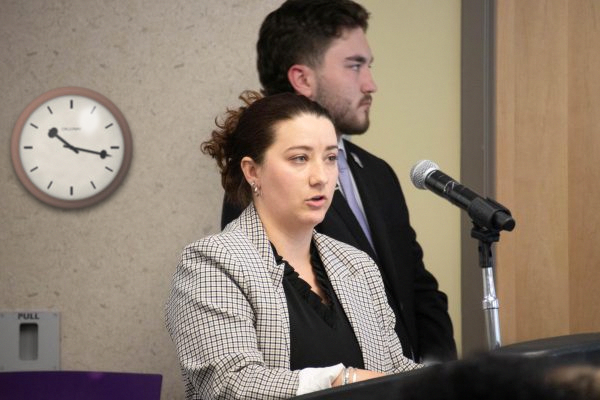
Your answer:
**10:17**
